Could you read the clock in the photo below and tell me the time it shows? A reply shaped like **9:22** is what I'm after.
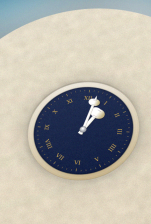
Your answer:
**1:02**
